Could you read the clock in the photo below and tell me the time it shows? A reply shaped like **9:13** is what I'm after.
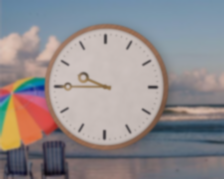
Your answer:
**9:45**
